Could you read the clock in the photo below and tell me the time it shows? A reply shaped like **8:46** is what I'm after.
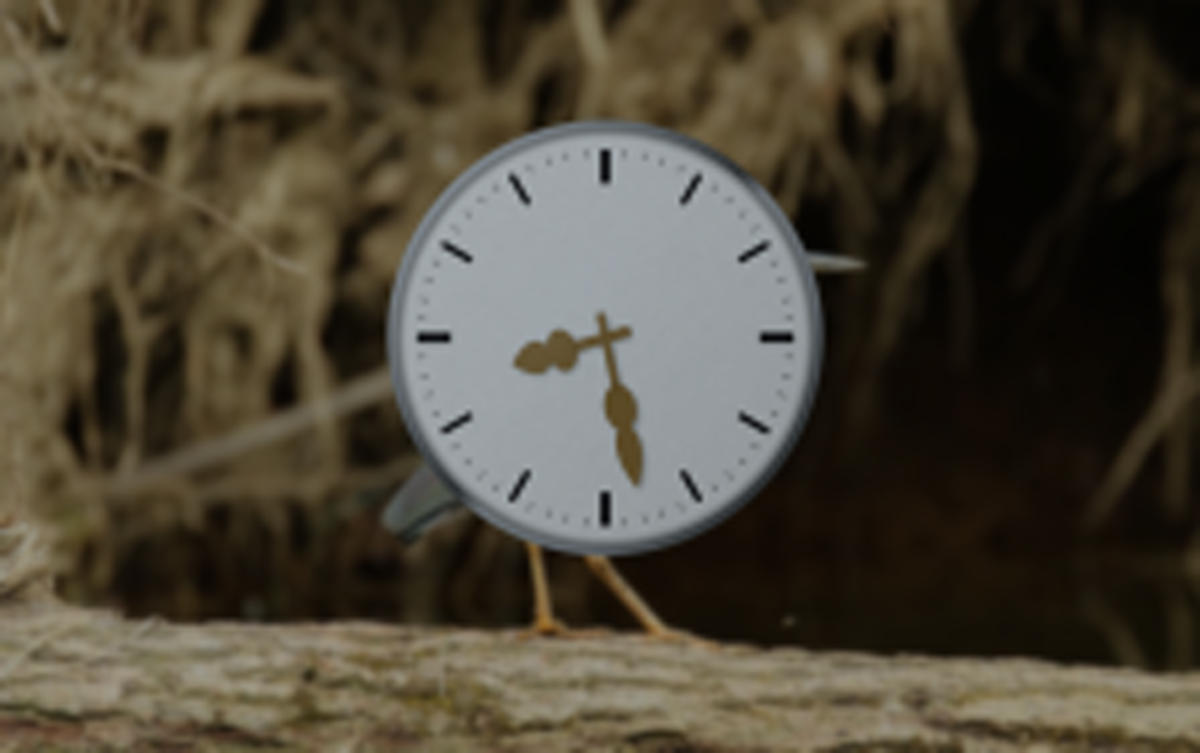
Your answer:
**8:28**
